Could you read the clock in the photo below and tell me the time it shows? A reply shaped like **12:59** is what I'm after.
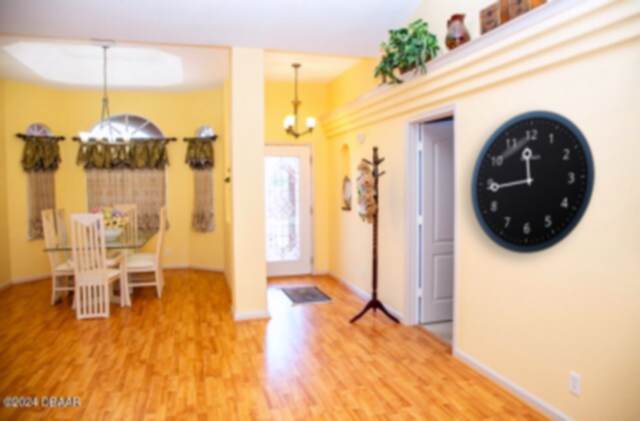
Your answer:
**11:44**
